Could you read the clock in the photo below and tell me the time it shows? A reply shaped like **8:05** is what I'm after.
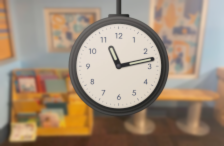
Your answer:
**11:13**
